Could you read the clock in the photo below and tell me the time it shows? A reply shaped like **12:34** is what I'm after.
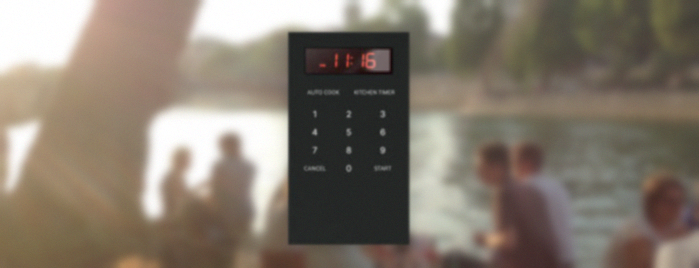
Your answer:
**11:16**
